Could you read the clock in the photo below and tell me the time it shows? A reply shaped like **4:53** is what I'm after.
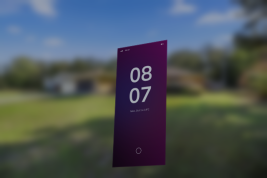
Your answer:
**8:07**
